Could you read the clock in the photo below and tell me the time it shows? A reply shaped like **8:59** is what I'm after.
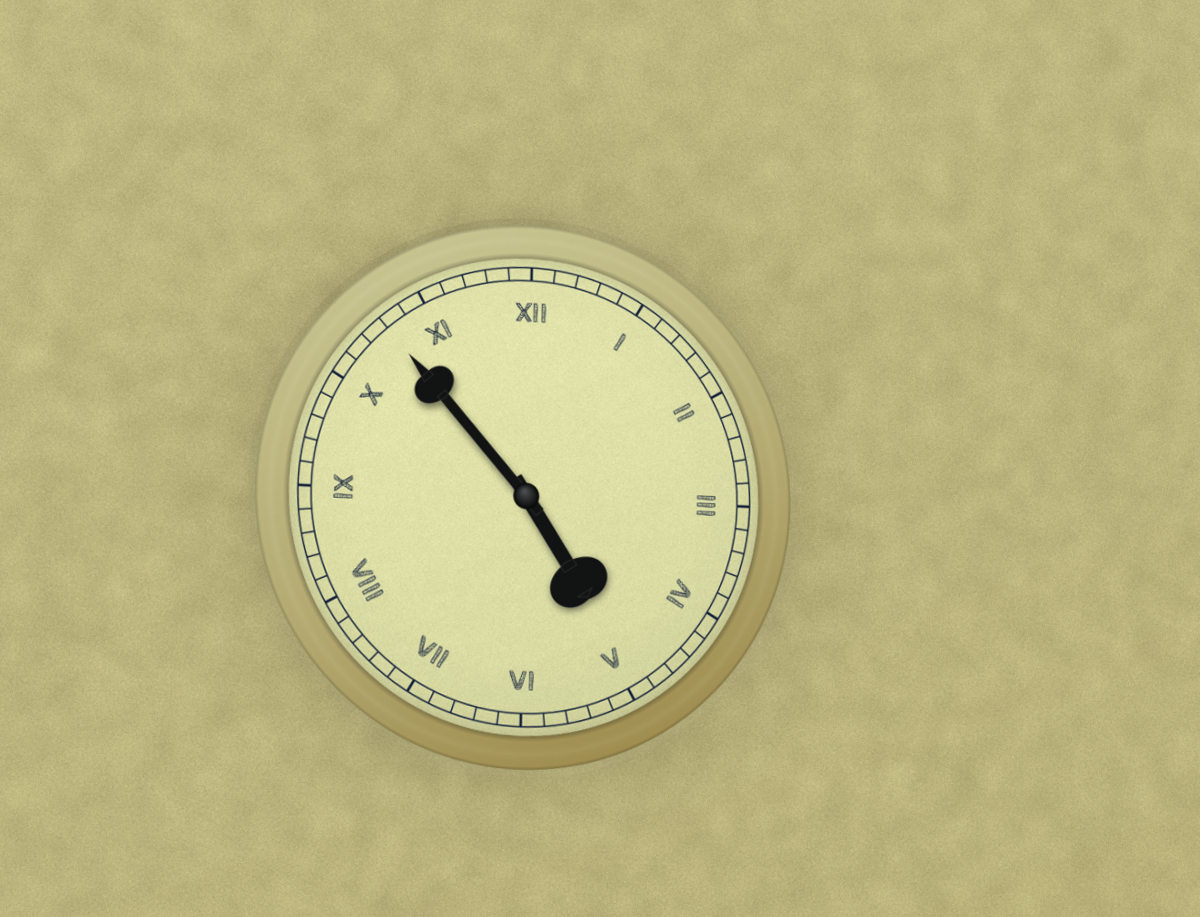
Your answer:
**4:53**
